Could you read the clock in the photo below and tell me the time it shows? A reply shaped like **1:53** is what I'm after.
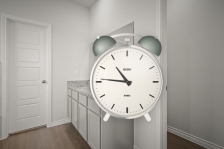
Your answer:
**10:46**
